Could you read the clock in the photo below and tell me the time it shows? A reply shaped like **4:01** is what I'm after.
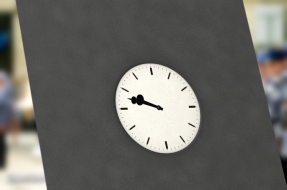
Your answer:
**9:48**
